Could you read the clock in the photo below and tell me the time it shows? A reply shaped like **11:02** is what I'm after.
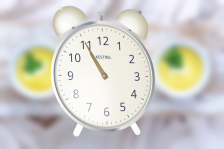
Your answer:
**10:55**
